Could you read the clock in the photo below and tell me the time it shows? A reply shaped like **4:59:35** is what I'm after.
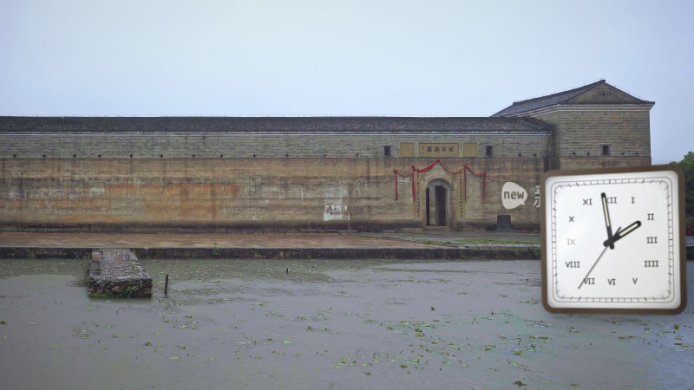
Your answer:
**1:58:36**
